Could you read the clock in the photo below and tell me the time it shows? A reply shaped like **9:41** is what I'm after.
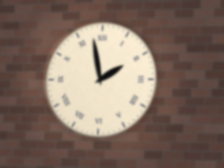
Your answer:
**1:58**
